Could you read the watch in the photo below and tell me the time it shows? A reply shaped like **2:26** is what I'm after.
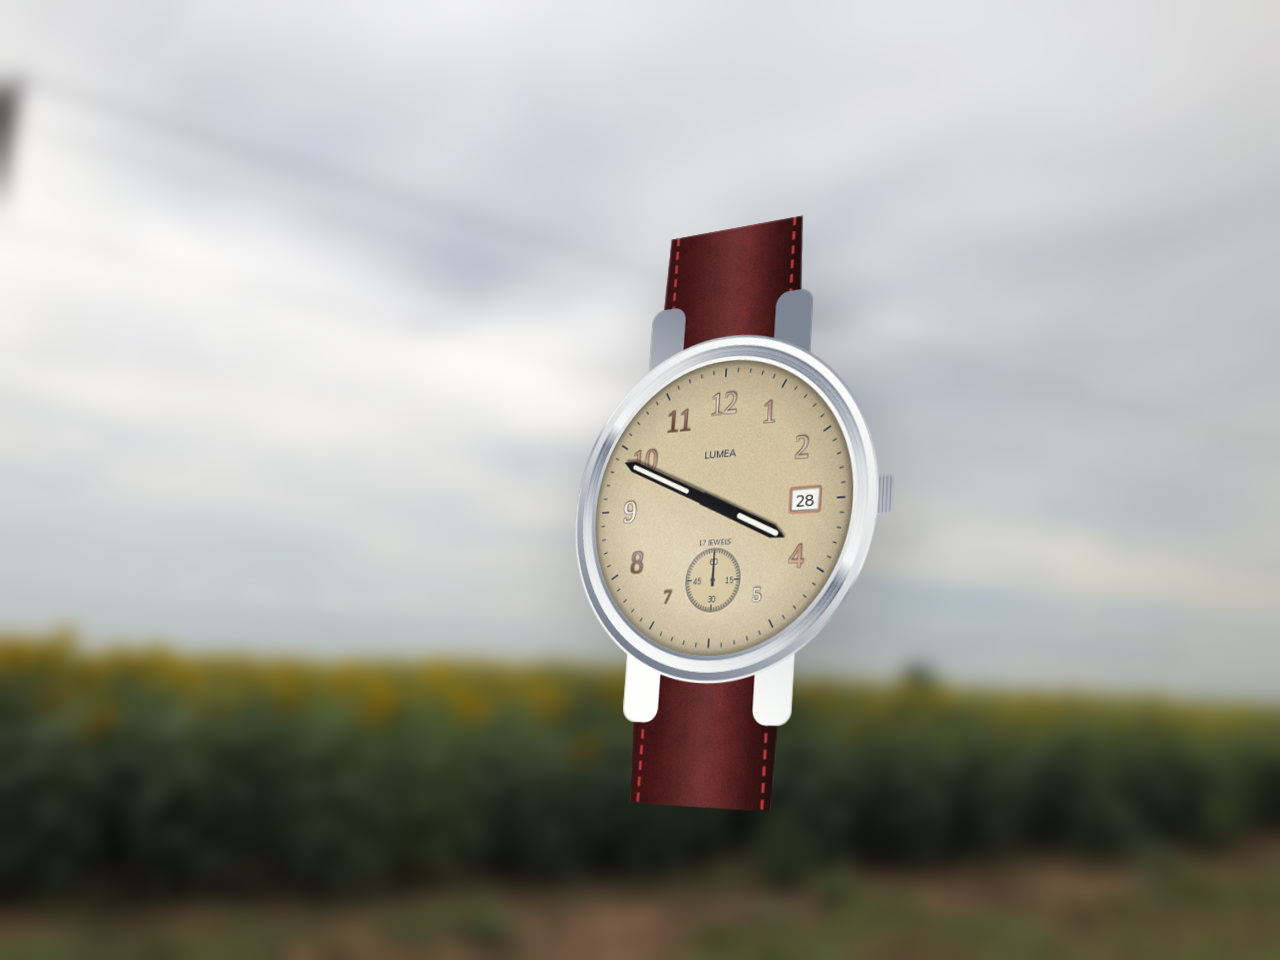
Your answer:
**3:49**
